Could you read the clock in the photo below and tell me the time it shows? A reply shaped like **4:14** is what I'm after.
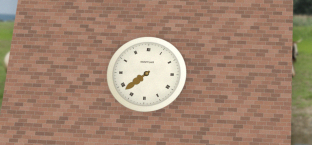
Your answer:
**7:38**
